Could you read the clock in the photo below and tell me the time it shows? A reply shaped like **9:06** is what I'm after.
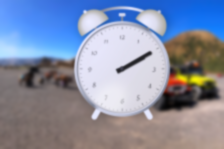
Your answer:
**2:10**
